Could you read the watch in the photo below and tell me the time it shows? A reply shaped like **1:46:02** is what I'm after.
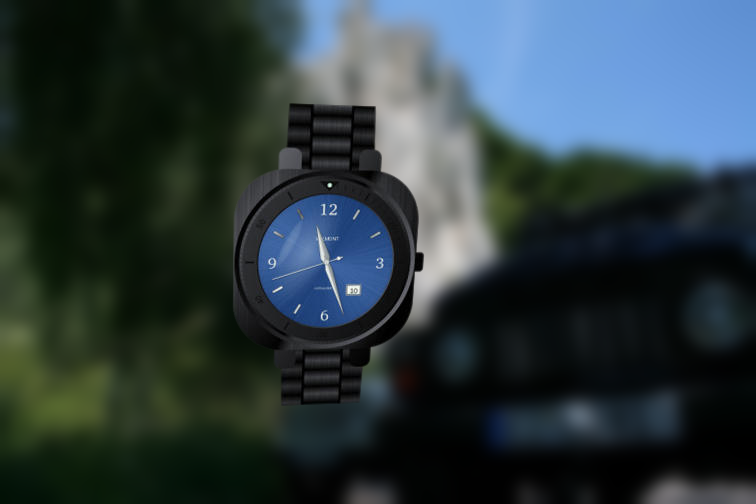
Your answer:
**11:26:42**
